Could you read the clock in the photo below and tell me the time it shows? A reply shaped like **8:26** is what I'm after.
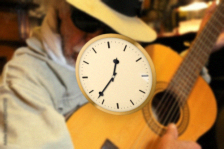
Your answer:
**12:37**
